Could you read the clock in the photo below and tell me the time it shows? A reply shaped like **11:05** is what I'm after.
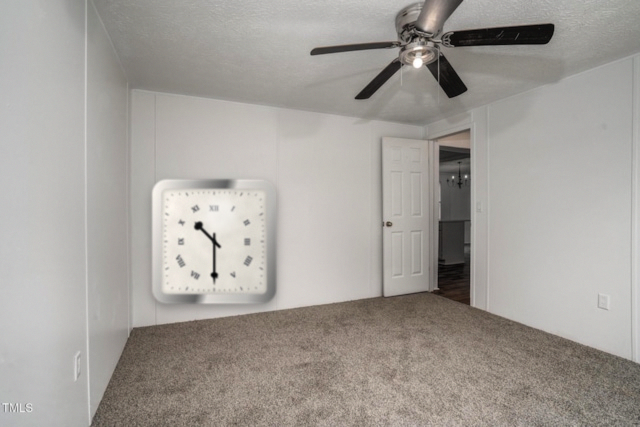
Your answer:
**10:30**
